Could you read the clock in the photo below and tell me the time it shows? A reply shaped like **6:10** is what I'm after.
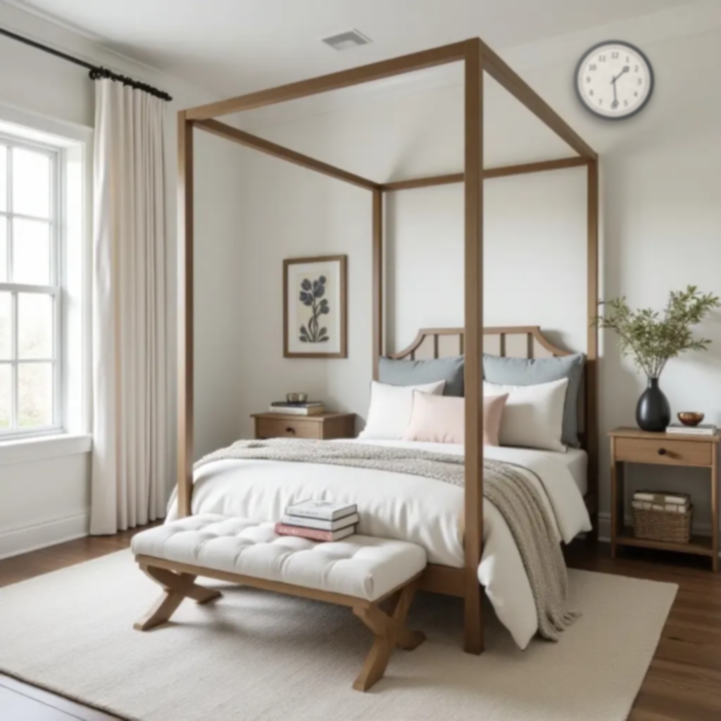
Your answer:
**1:29**
